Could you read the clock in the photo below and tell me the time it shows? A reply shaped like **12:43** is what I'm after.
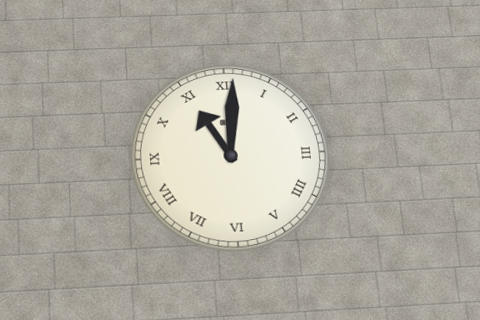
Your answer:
**11:01**
